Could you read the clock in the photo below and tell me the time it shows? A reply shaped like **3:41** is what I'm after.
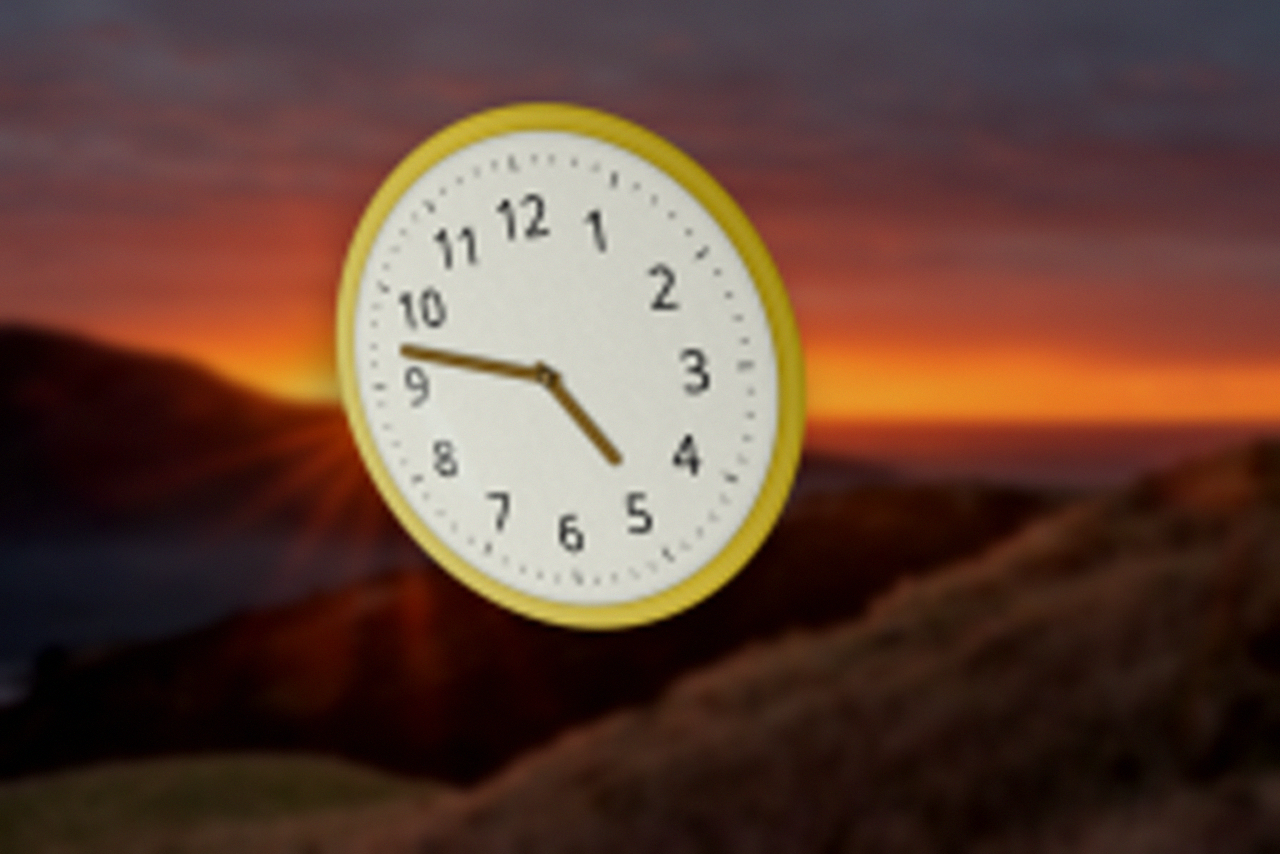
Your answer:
**4:47**
